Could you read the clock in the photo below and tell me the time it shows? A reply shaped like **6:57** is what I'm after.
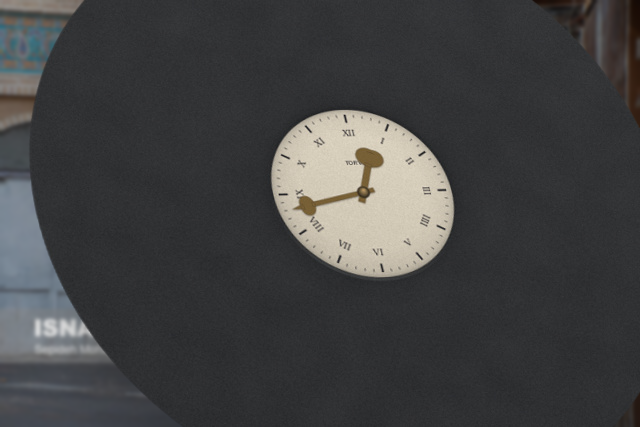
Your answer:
**12:43**
